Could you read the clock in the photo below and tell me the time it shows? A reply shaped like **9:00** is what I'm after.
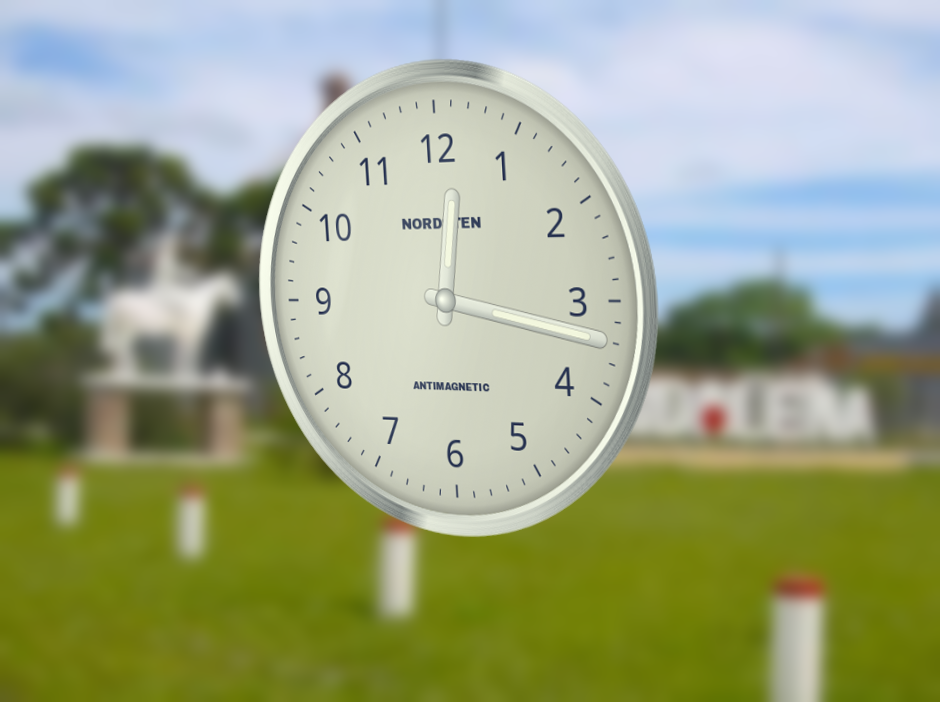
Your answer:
**12:17**
